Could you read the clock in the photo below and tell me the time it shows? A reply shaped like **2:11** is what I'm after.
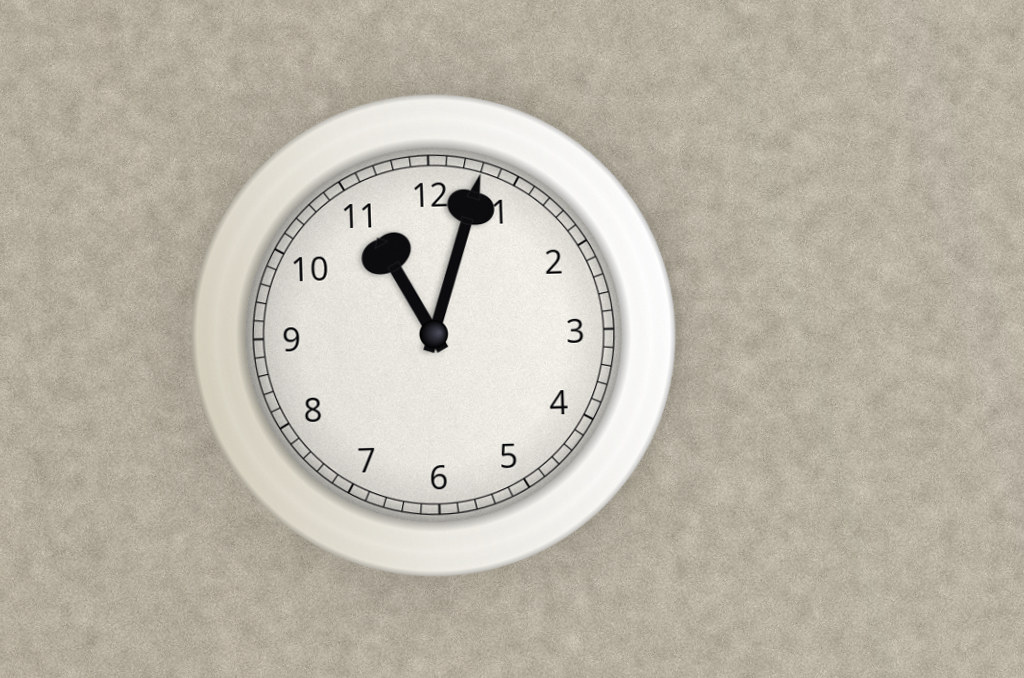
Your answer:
**11:03**
